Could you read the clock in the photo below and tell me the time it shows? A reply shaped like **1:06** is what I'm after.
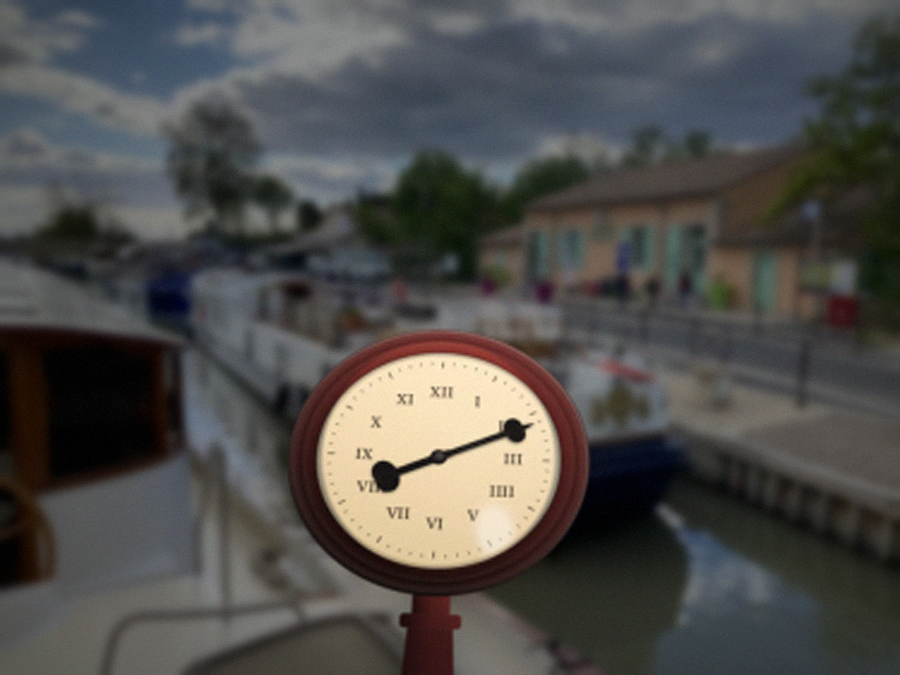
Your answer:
**8:11**
